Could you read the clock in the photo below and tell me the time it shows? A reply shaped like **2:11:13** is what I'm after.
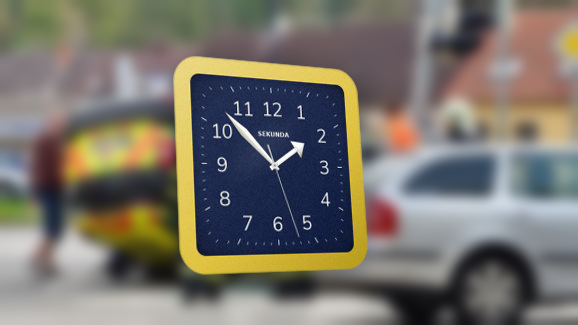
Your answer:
**1:52:27**
